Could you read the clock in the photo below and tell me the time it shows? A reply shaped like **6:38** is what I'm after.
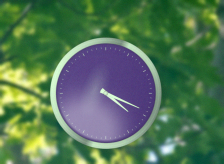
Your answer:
**4:19**
